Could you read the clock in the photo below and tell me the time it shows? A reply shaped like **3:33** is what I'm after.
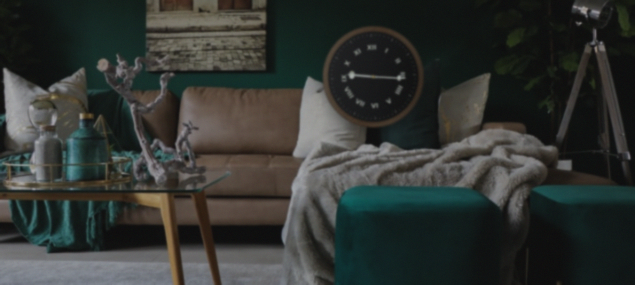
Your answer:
**9:16**
